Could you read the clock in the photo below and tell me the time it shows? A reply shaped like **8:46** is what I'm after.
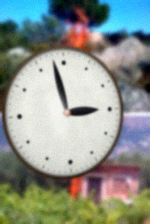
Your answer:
**2:58**
